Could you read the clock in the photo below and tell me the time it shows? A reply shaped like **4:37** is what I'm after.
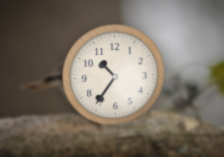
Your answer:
**10:36**
